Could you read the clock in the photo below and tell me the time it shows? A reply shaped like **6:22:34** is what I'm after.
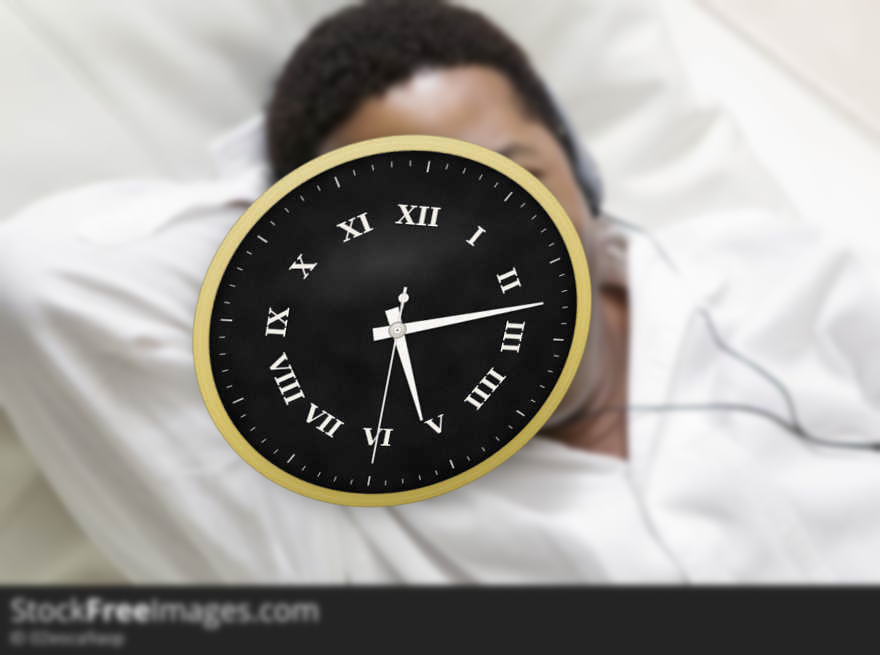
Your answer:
**5:12:30**
